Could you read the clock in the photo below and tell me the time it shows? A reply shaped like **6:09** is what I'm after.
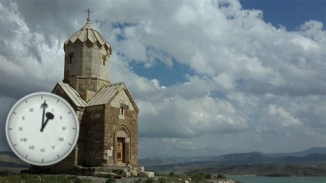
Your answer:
**1:01**
